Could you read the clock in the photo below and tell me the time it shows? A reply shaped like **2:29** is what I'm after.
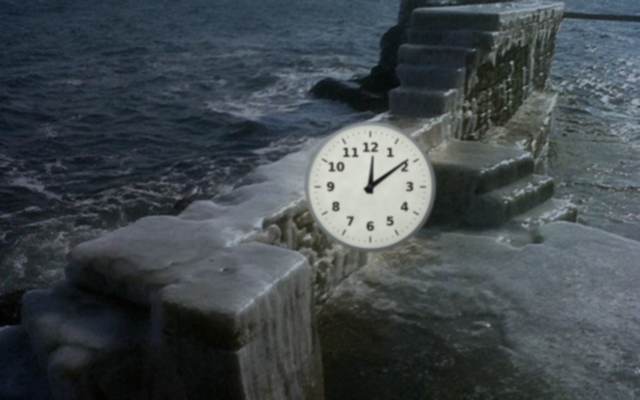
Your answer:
**12:09**
